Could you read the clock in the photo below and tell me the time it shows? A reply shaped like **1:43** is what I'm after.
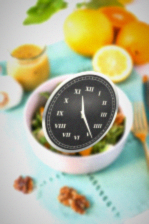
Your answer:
**11:24**
